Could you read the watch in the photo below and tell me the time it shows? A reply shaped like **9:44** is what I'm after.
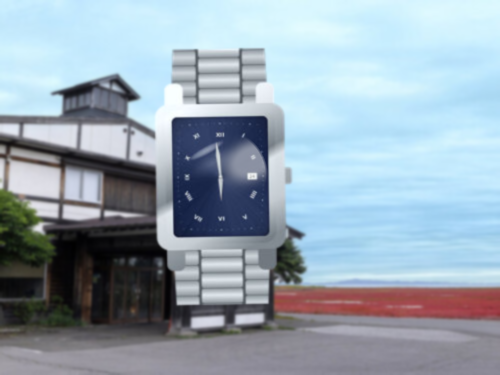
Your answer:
**5:59**
